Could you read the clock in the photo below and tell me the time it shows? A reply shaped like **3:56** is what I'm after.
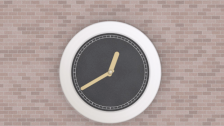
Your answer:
**12:40**
